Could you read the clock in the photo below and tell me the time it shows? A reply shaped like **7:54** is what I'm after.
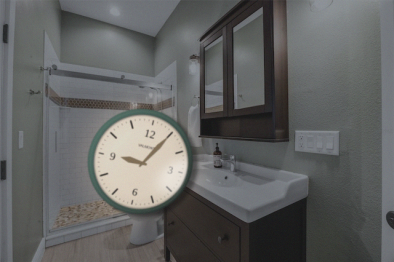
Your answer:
**9:05**
